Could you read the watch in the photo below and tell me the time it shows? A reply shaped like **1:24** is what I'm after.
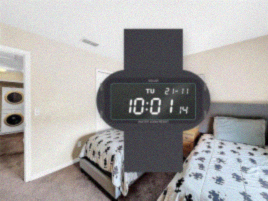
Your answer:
**10:01**
